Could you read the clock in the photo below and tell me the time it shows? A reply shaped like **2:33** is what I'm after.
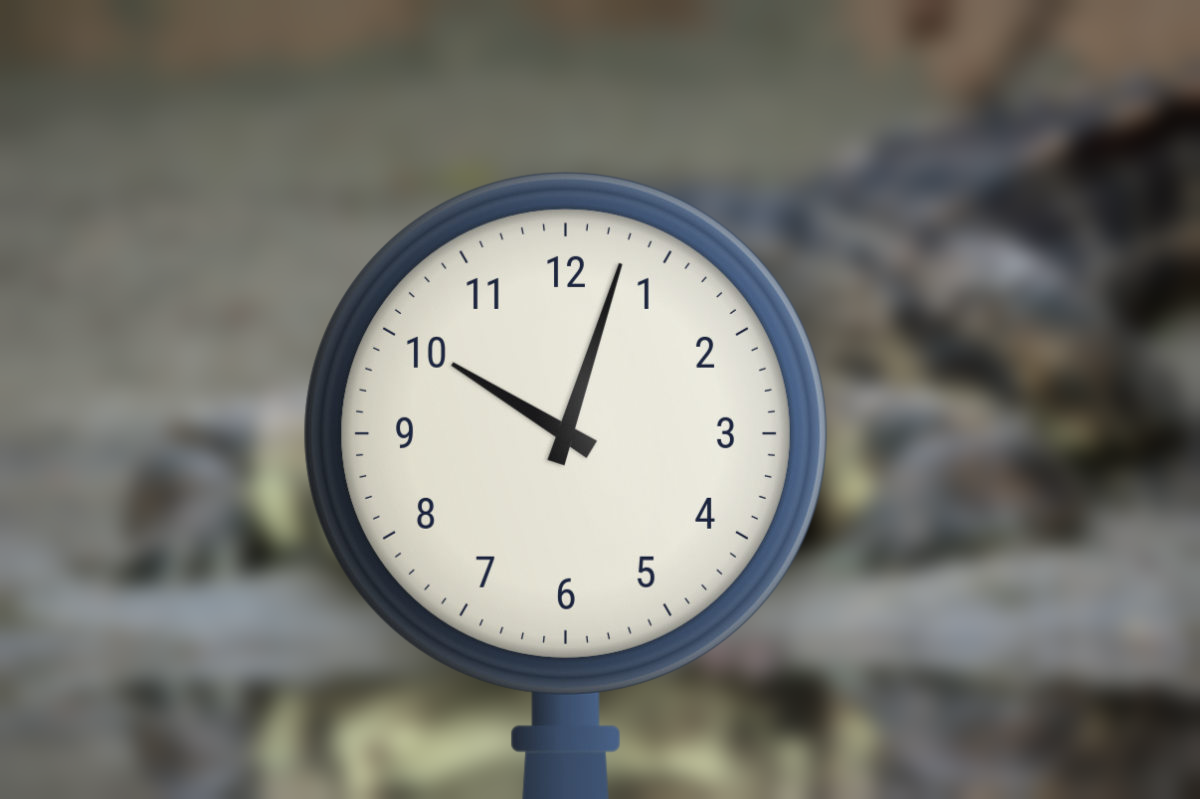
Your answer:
**10:03**
